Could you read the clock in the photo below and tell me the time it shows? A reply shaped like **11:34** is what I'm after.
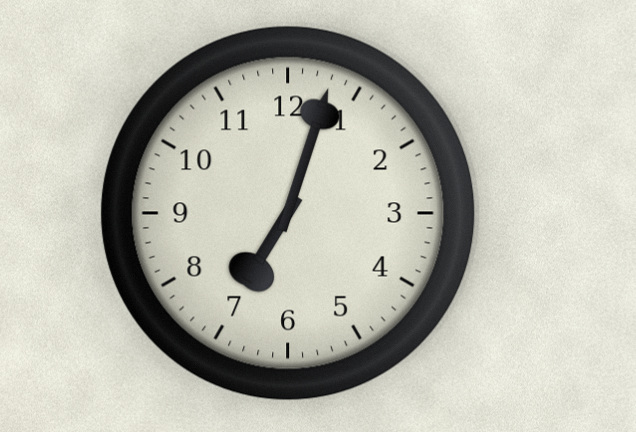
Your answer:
**7:03**
